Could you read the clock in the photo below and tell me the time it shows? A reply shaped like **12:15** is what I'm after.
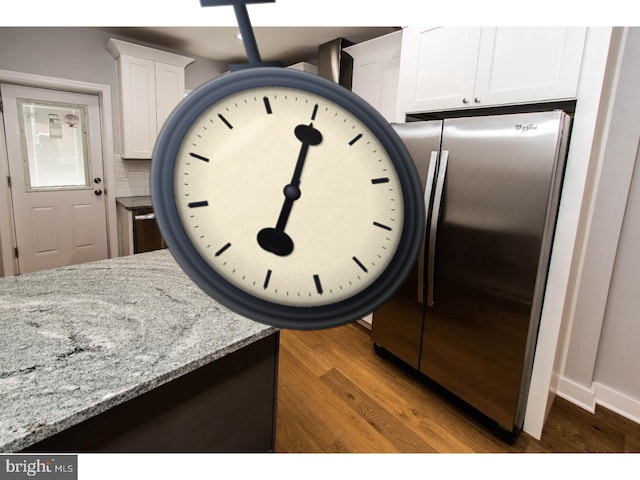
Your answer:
**7:05**
